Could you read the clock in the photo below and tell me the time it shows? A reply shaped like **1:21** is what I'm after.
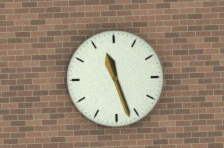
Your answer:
**11:27**
